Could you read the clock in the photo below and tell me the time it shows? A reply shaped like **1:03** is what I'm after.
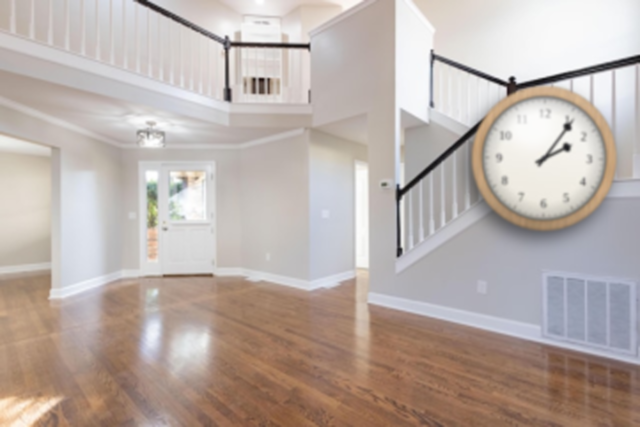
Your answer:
**2:06**
